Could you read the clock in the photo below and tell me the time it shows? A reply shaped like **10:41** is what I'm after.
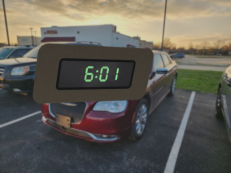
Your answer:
**6:01**
